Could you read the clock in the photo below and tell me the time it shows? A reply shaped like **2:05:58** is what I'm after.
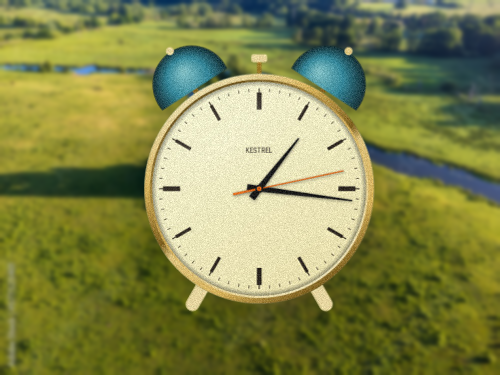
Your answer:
**1:16:13**
